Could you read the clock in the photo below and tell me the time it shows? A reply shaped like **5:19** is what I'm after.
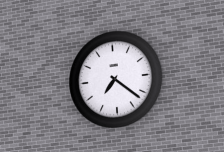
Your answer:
**7:22**
